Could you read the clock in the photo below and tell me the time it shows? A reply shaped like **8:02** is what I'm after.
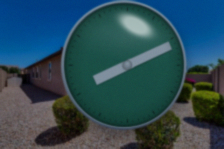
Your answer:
**8:11**
